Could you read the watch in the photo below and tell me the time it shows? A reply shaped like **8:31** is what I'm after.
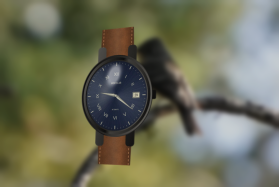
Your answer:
**9:21**
